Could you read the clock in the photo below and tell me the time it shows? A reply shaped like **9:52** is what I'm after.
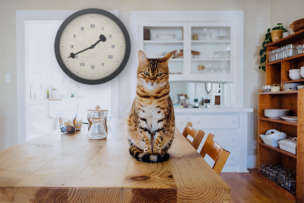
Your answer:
**1:41**
